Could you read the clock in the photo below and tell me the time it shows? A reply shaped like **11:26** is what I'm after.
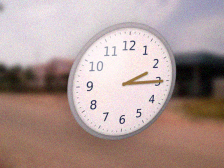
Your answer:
**2:15**
